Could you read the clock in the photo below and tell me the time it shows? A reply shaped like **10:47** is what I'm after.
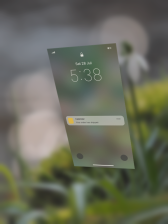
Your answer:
**5:38**
